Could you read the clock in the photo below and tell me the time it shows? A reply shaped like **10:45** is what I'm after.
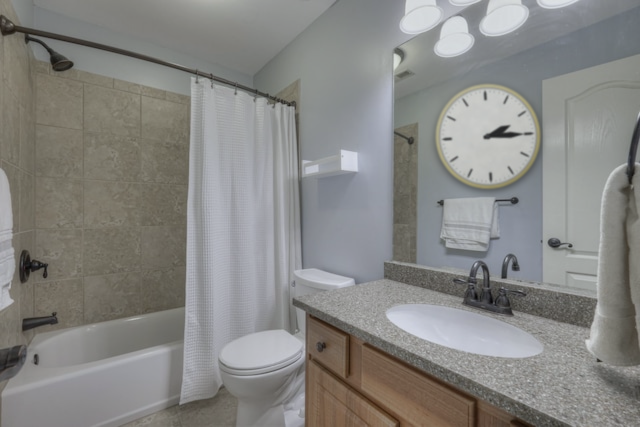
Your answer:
**2:15**
